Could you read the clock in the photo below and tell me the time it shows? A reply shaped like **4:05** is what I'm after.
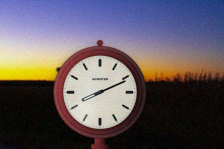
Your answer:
**8:11**
